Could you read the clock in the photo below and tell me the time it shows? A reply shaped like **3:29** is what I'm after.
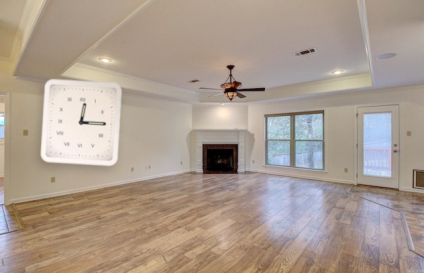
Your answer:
**12:15**
